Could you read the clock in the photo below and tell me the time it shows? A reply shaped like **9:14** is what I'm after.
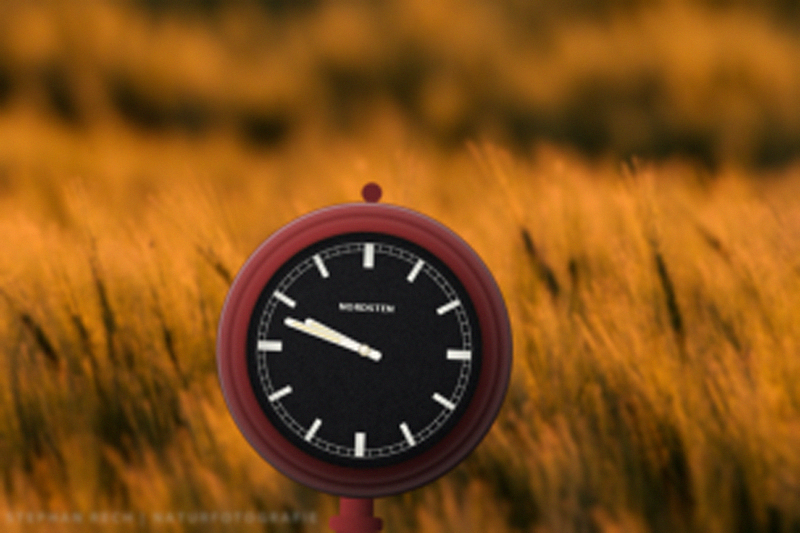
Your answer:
**9:48**
